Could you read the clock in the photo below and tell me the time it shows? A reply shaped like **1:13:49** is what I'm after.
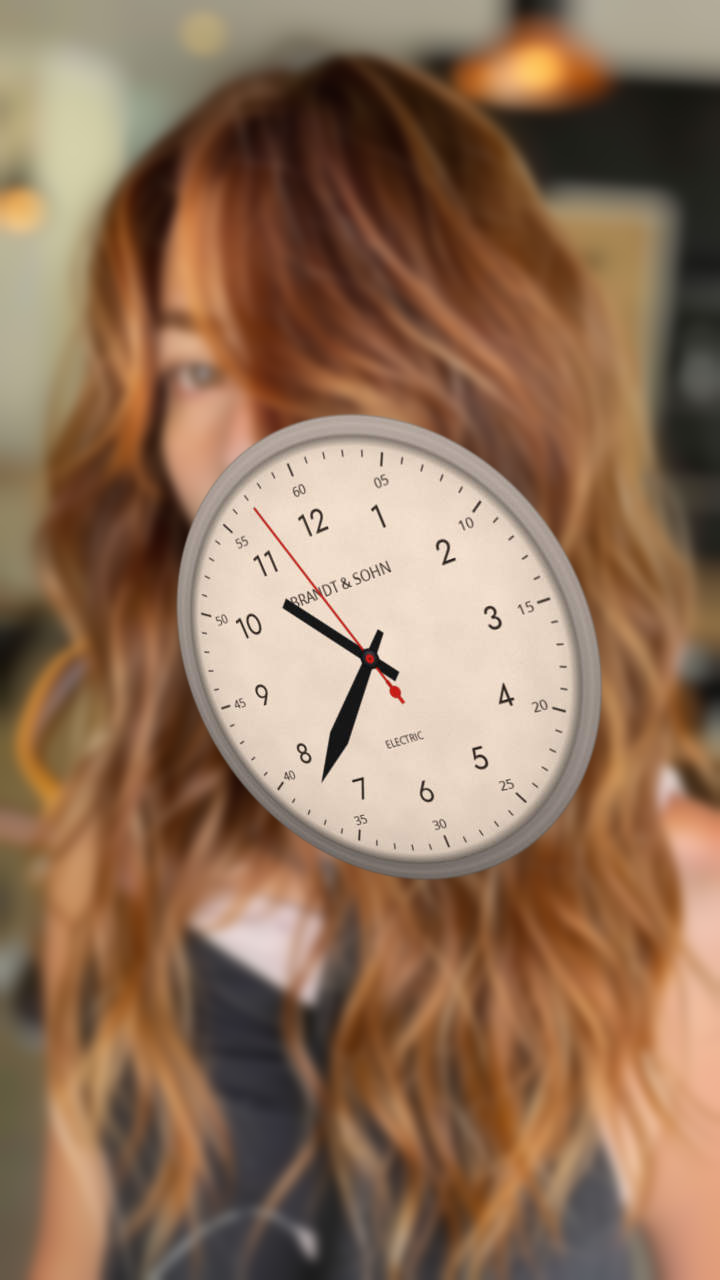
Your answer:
**10:37:57**
